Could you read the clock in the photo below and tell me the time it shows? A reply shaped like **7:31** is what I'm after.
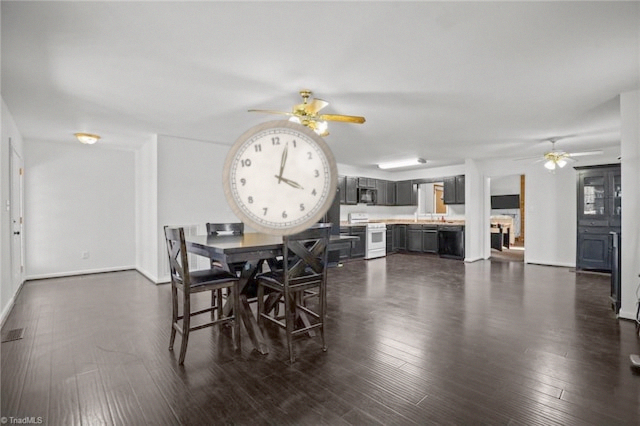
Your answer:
**4:03**
